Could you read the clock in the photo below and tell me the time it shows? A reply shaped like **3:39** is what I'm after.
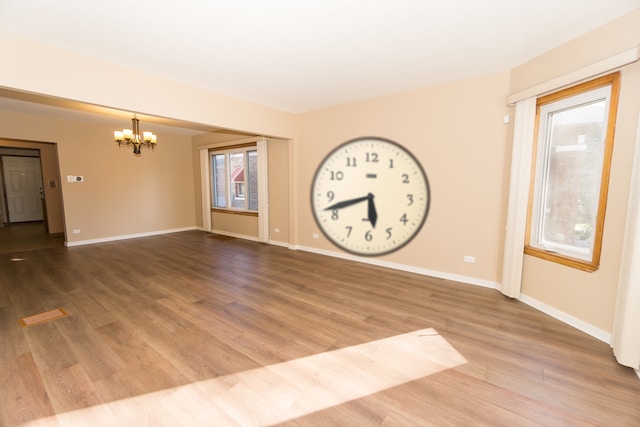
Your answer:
**5:42**
